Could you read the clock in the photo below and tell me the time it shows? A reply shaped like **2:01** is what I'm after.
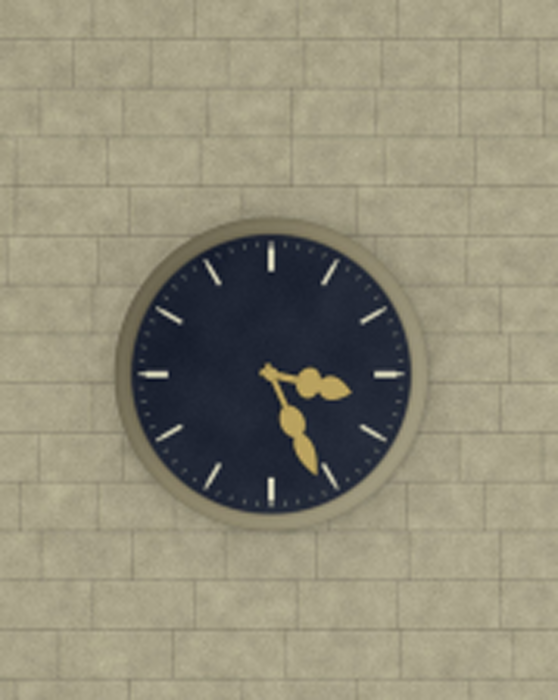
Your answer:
**3:26**
